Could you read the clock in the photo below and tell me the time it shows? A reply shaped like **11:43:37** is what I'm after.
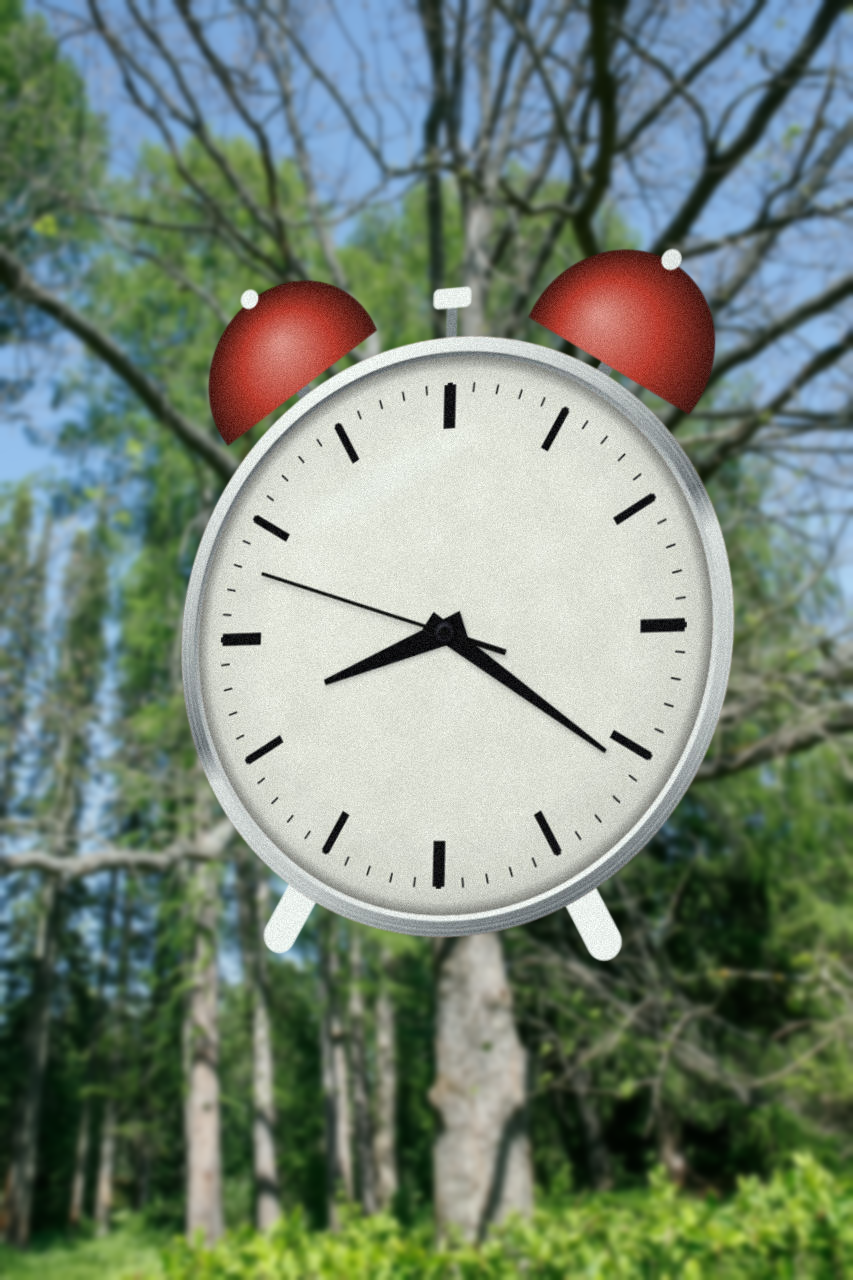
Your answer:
**8:20:48**
